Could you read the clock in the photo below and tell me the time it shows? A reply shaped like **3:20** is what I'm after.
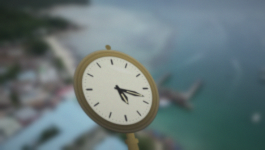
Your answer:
**5:18**
